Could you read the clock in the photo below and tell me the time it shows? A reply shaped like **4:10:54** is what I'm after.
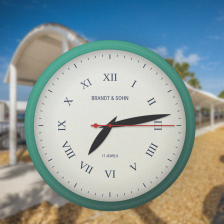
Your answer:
**7:13:15**
